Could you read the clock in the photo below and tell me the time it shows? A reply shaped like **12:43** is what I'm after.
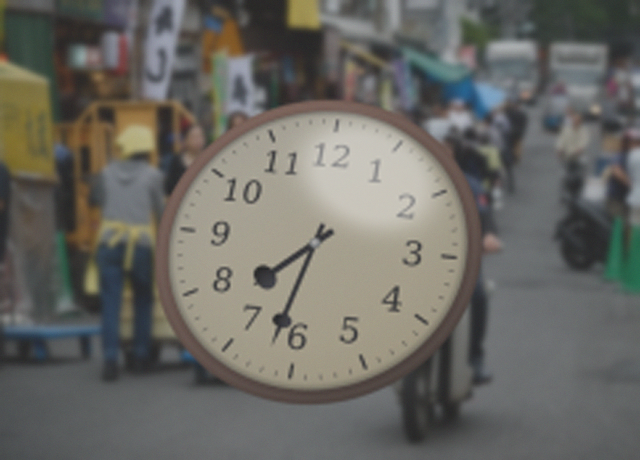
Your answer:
**7:32**
